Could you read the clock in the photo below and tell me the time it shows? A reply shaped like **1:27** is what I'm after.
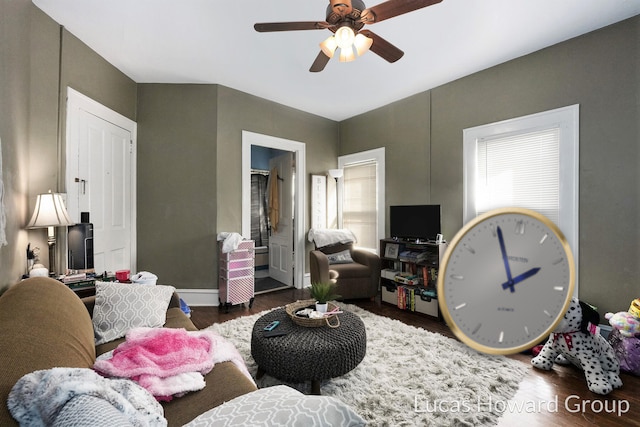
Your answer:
**1:56**
